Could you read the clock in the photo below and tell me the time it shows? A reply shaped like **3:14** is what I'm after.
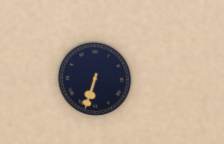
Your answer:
**6:33**
